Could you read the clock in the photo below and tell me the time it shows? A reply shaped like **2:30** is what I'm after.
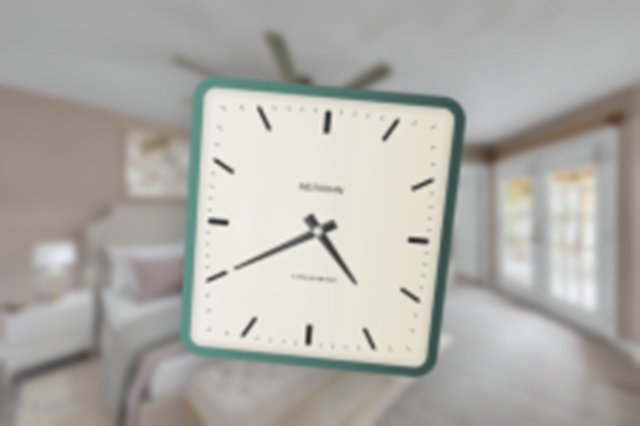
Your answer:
**4:40**
